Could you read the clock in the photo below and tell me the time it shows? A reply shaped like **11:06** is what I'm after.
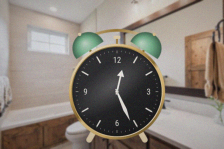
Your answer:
**12:26**
